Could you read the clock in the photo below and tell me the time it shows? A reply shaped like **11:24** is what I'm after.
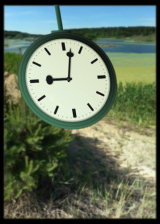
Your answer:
**9:02**
